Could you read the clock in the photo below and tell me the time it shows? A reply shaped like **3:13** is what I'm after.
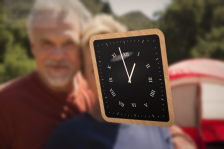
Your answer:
**12:58**
